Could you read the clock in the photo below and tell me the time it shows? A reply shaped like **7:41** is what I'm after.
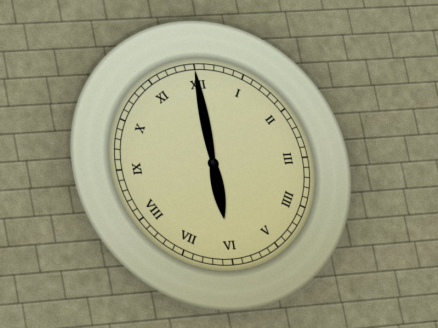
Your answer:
**6:00**
